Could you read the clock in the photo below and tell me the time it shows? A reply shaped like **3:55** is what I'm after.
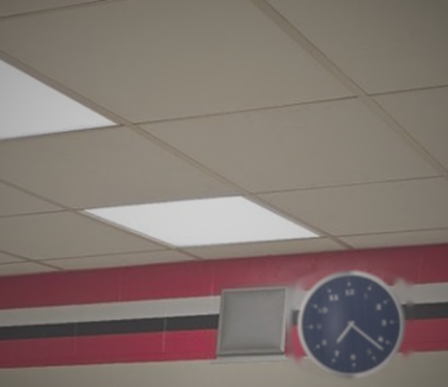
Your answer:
**7:22**
